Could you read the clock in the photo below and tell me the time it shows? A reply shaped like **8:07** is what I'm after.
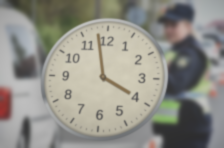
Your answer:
**3:58**
